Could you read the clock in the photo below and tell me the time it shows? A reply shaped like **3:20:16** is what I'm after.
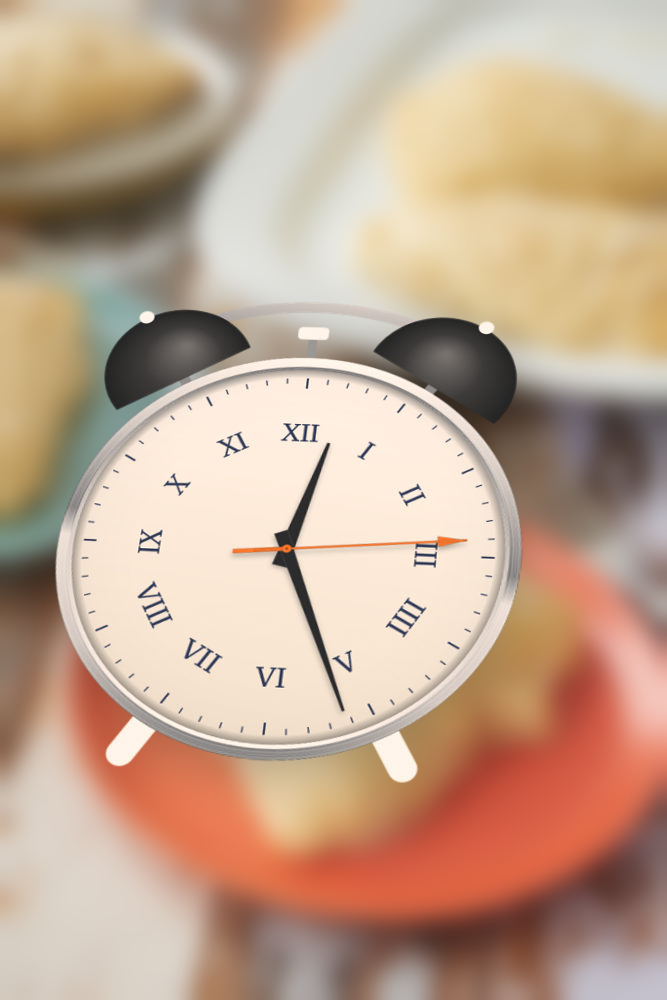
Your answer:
**12:26:14**
